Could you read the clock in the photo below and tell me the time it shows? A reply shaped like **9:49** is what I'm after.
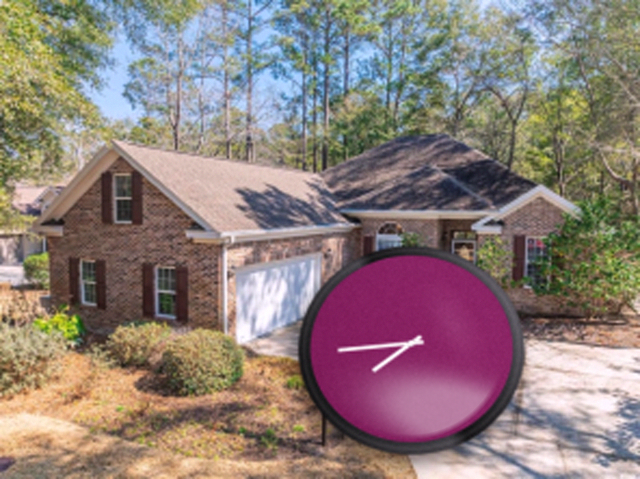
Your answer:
**7:44**
